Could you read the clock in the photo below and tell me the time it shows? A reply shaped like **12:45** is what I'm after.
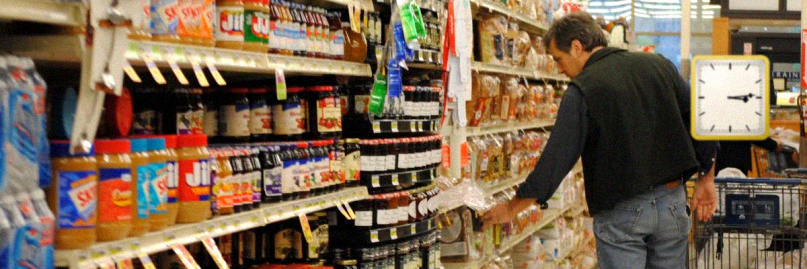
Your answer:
**3:14**
